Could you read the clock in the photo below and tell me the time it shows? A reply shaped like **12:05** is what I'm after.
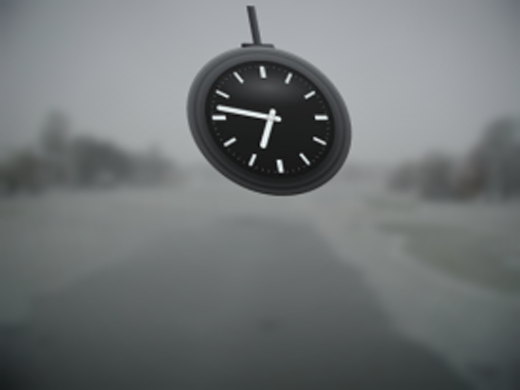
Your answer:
**6:47**
